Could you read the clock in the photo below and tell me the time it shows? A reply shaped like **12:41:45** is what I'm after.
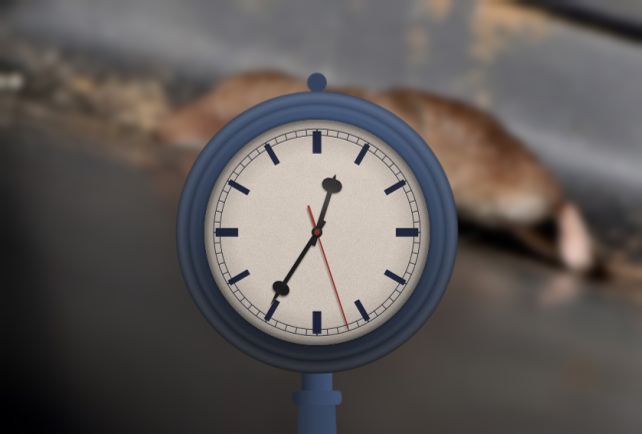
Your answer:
**12:35:27**
